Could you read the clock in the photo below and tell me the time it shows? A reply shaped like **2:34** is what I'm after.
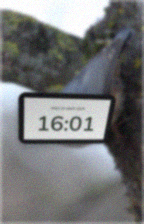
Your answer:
**16:01**
